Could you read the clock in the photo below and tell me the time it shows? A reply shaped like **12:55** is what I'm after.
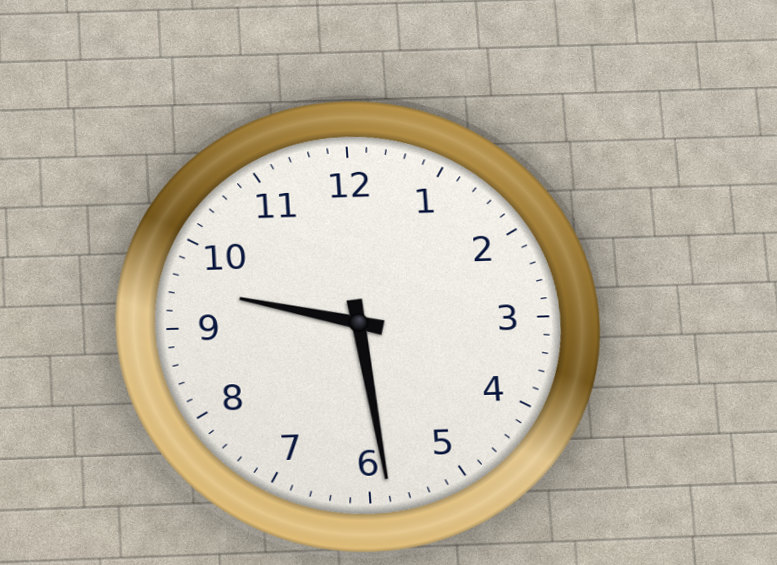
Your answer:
**9:29**
